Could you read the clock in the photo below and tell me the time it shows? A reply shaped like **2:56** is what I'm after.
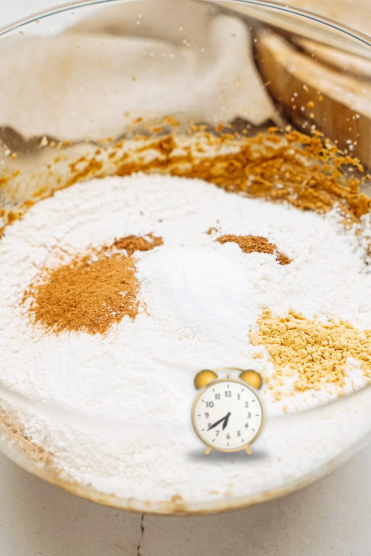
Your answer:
**6:39**
